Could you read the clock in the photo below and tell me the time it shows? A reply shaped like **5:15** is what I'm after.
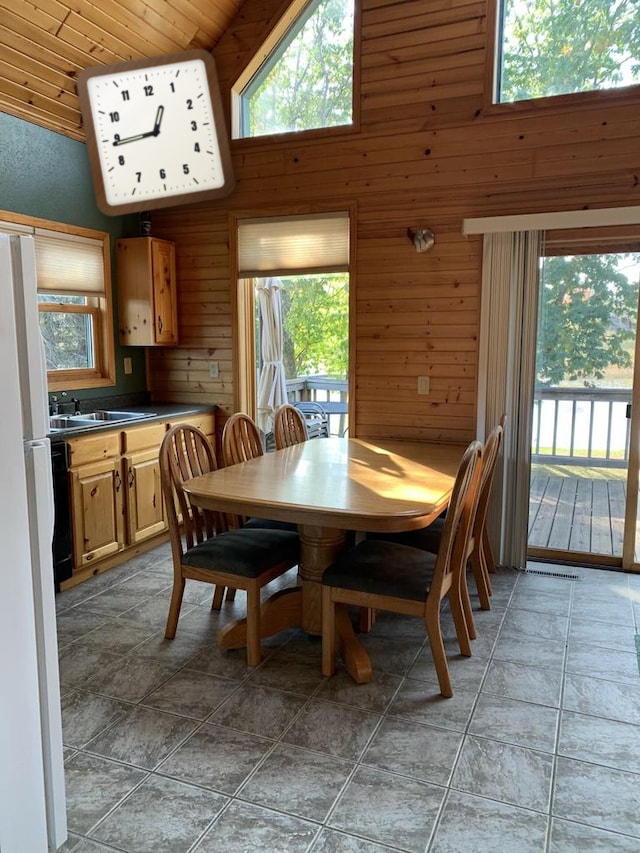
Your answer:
**12:44**
